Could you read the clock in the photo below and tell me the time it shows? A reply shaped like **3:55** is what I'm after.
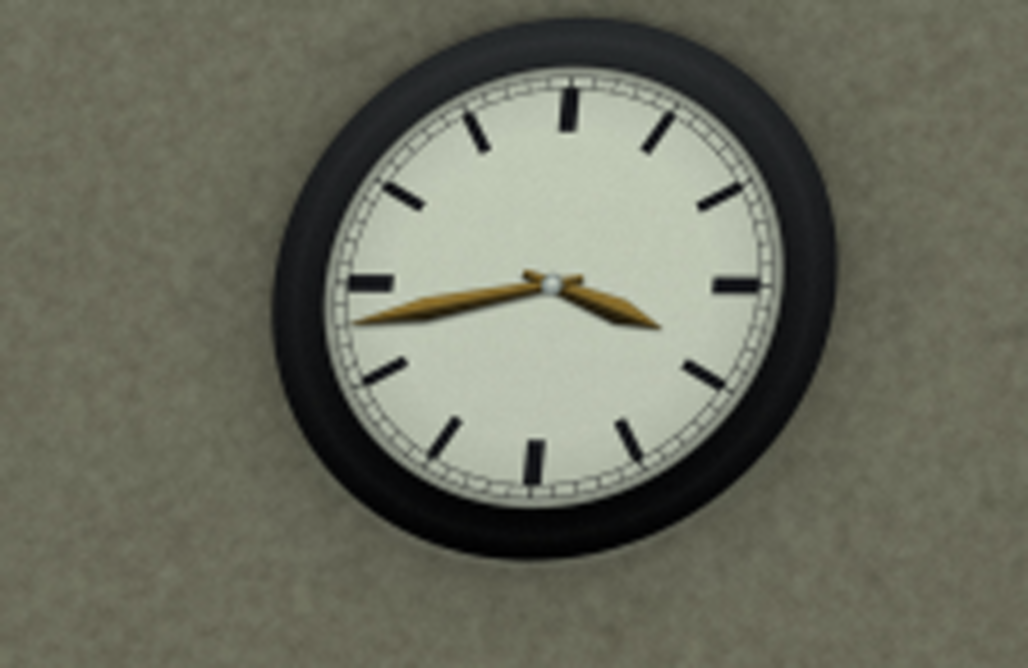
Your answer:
**3:43**
